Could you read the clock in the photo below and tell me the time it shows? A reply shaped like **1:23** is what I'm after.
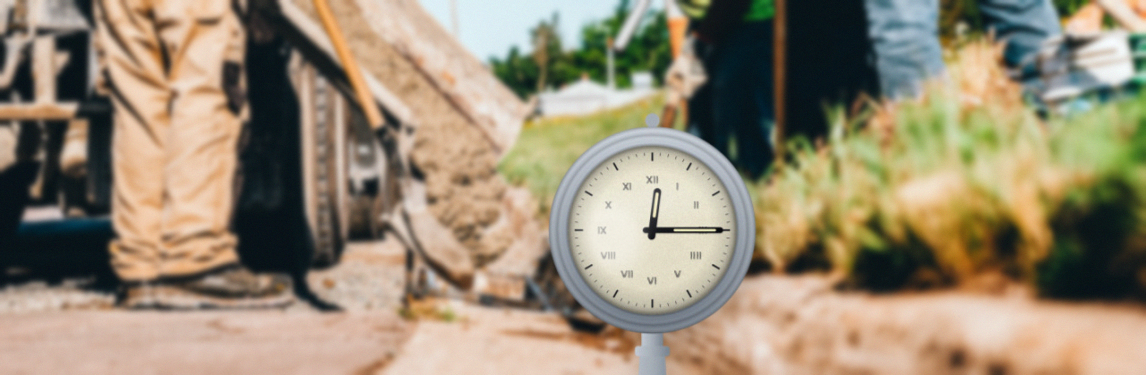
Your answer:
**12:15**
